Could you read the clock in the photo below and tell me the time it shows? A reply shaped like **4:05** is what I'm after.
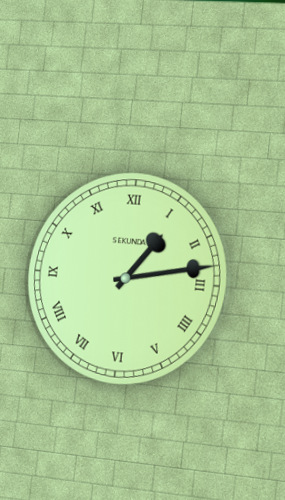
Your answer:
**1:13**
